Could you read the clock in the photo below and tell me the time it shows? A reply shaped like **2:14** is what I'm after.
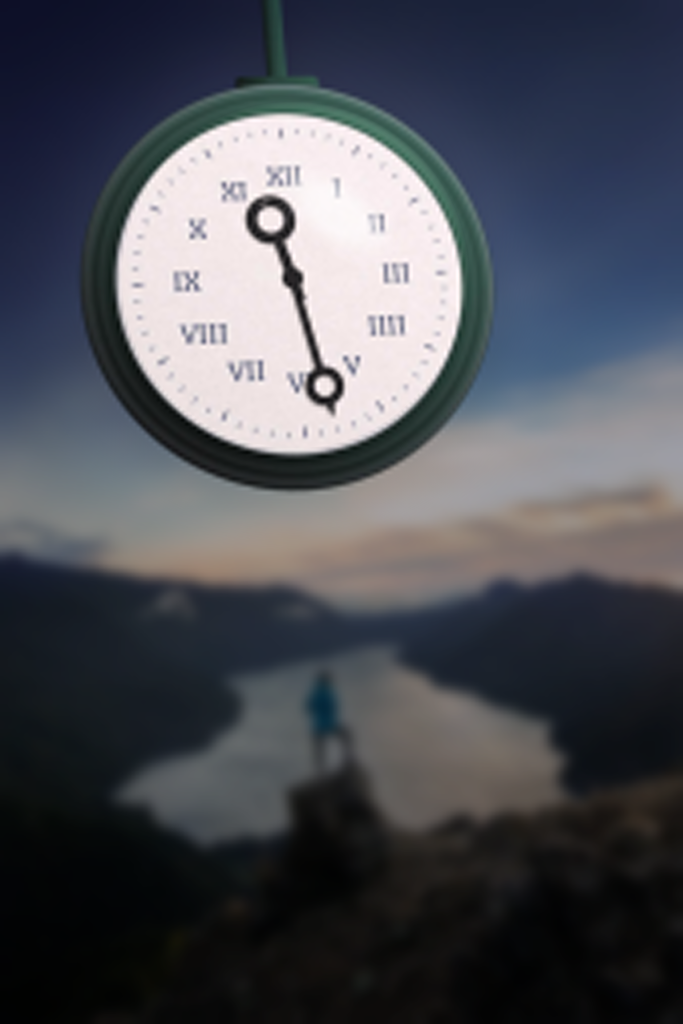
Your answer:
**11:28**
